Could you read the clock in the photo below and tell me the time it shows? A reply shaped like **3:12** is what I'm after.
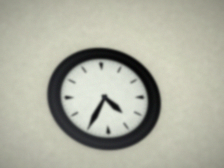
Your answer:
**4:35**
